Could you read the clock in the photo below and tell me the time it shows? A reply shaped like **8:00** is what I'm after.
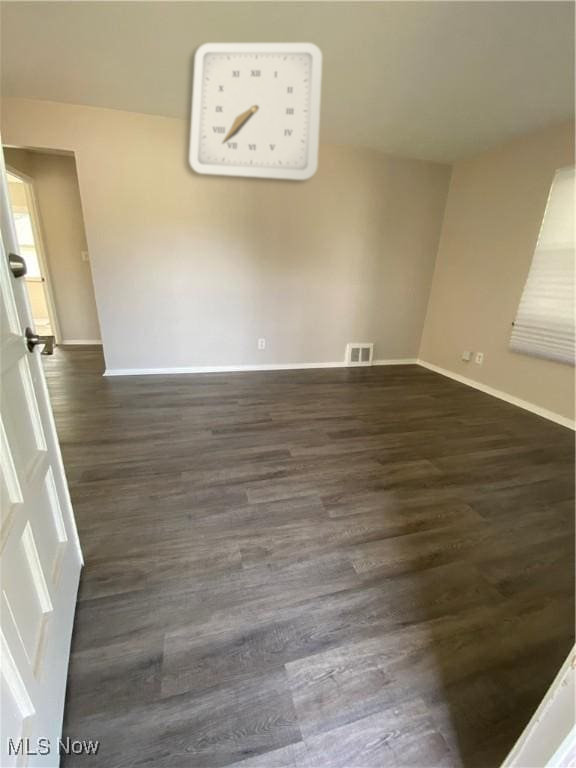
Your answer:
**7:37**
